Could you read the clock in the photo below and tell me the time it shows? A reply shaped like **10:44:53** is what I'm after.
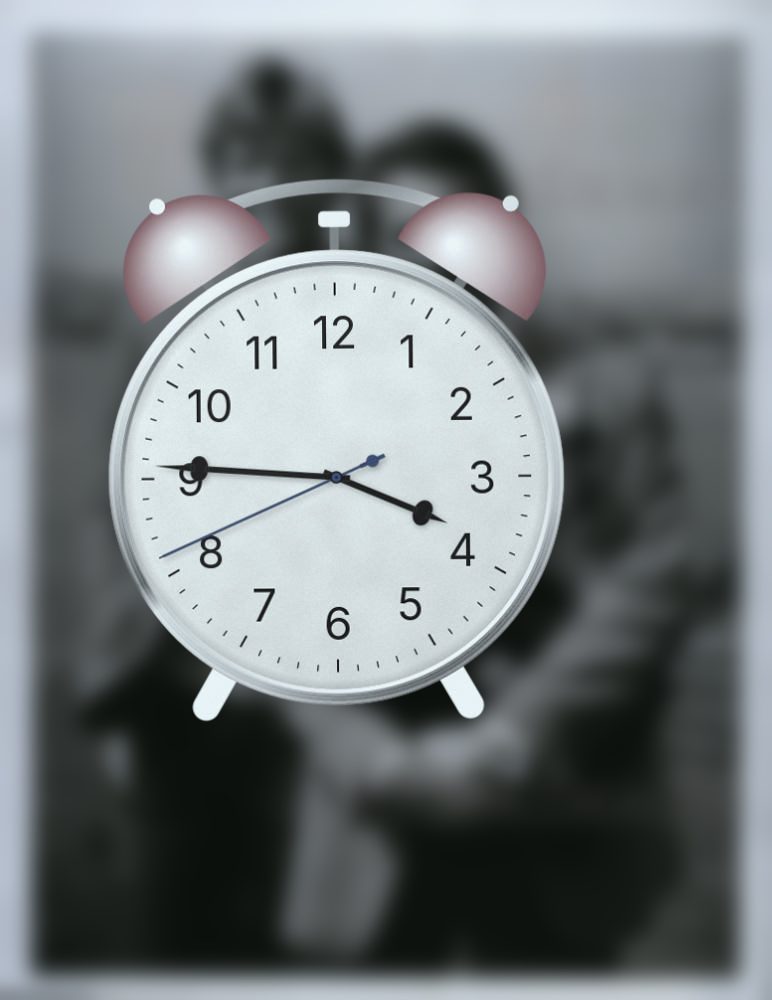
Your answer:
**3:45:41**
